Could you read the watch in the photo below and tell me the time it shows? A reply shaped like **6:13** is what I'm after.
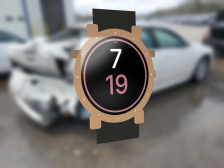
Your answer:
**7:19**
